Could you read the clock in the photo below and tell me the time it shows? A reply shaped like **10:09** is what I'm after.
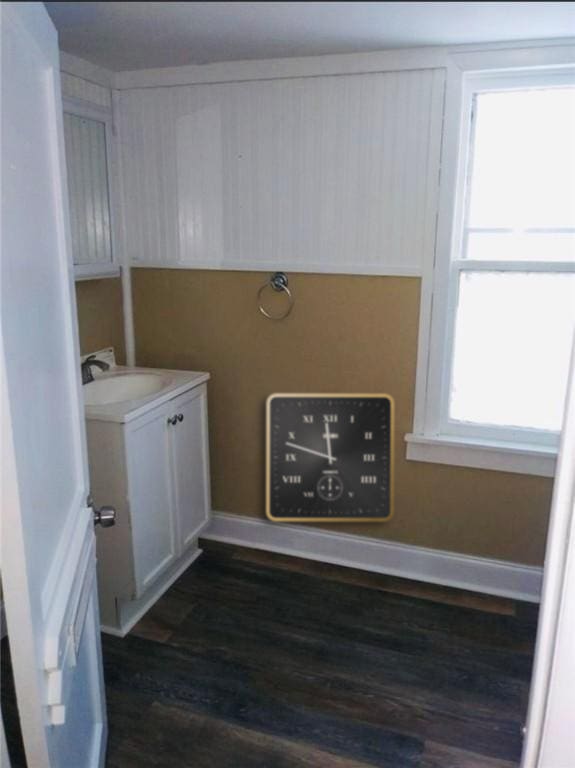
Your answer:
**11:48**
